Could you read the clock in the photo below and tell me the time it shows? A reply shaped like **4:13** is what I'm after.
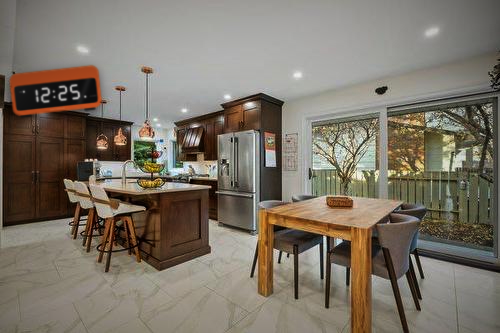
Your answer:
**12:25**
